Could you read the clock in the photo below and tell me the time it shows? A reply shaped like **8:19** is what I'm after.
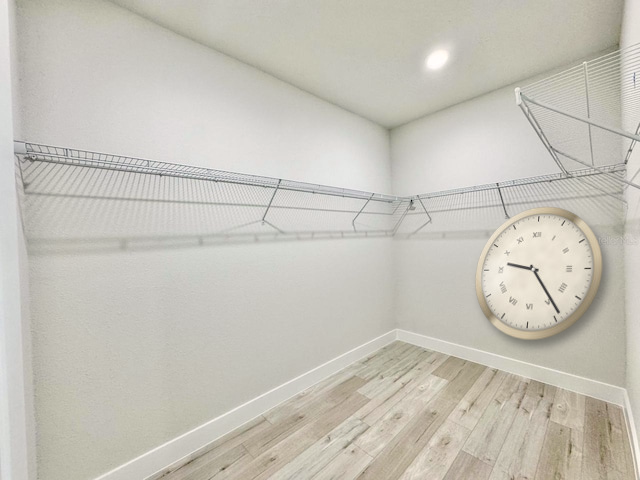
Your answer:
**9:24**
